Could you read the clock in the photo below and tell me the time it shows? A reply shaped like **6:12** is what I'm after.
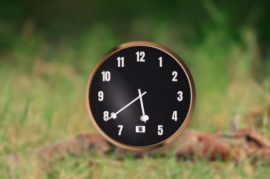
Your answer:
**5:39**
